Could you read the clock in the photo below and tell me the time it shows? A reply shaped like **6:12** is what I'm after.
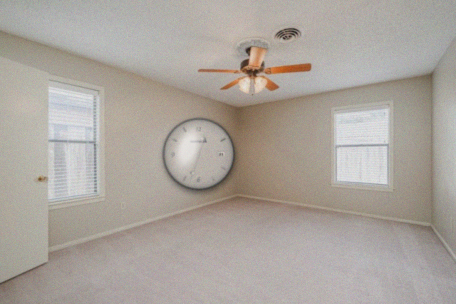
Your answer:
**12:33**
